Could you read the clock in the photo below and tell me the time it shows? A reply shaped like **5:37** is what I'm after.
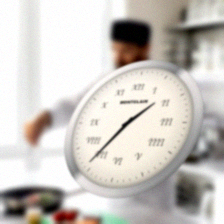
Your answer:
**1:36**
